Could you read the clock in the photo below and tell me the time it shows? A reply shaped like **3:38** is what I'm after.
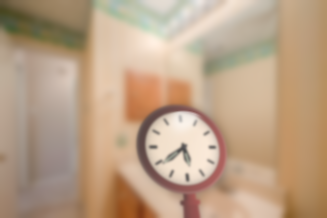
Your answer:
**5:39**
